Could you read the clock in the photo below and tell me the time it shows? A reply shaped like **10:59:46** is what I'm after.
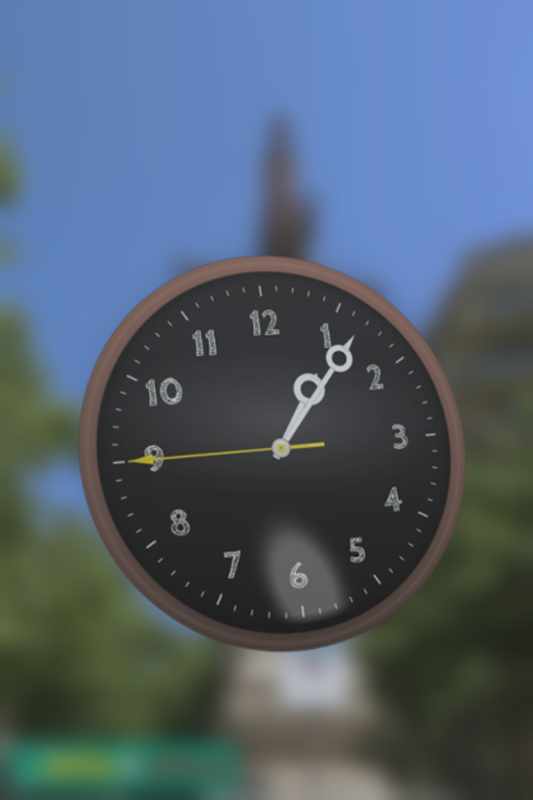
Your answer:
**1:06:45**
